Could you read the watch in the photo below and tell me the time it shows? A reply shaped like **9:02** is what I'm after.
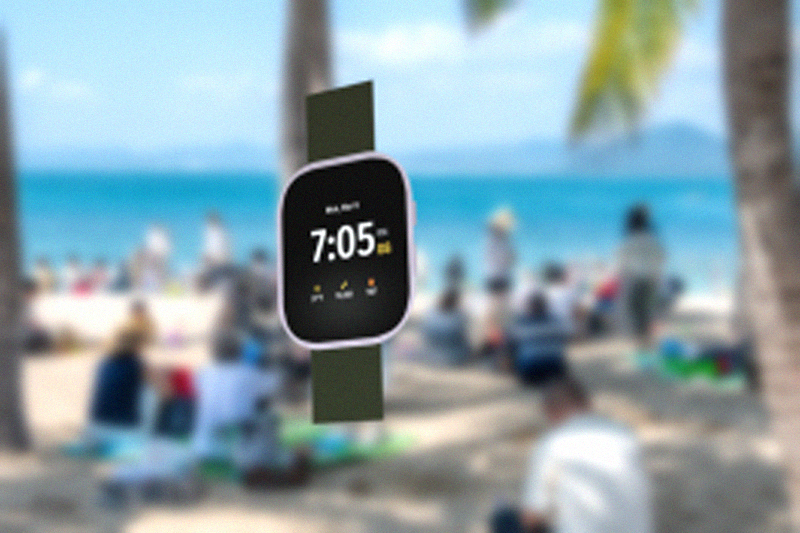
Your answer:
**7:05**
